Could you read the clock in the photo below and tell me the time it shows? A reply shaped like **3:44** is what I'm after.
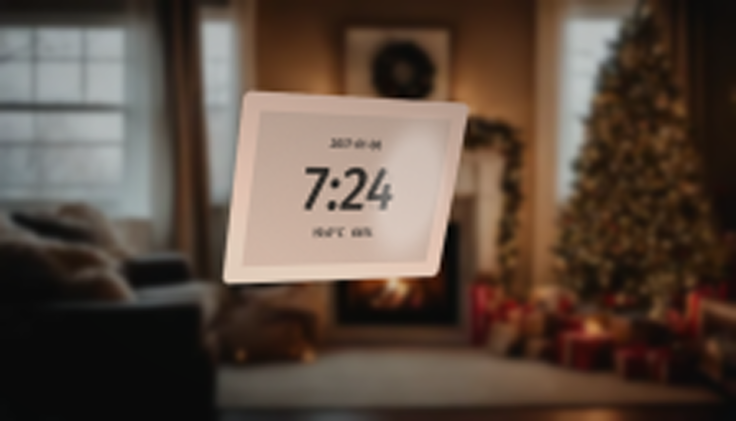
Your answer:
**7:24**
